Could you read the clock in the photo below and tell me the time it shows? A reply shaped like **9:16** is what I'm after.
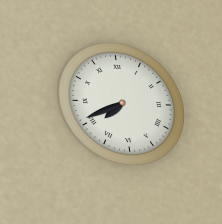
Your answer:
**7:41**
